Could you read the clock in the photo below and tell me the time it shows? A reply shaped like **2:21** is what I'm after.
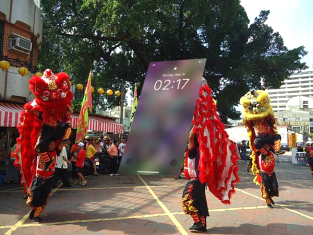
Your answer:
**2:17**
